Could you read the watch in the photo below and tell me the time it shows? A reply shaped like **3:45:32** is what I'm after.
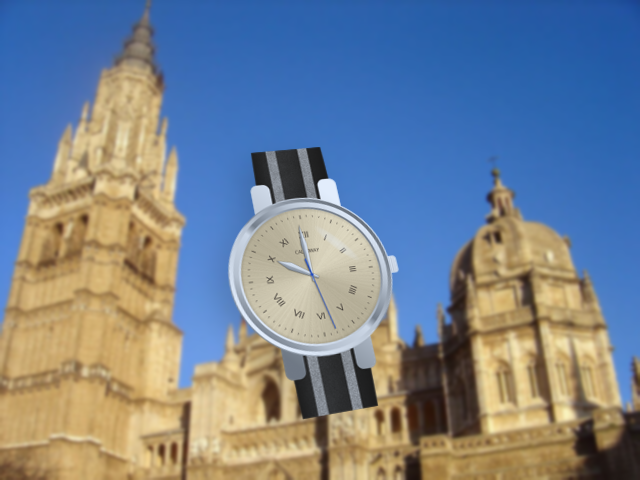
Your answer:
**9:59:28**
